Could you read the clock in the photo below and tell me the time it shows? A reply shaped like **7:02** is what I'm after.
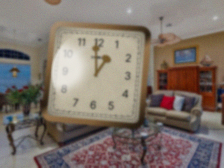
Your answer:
**12:59**
